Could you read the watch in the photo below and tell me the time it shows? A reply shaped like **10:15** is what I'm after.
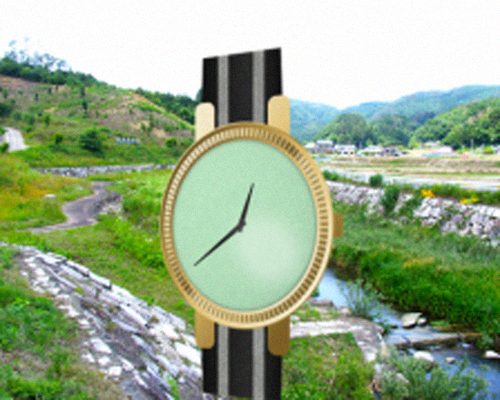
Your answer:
**12:39**
